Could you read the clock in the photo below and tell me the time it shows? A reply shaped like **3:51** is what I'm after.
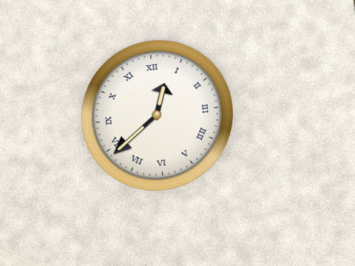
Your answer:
**12:39**
